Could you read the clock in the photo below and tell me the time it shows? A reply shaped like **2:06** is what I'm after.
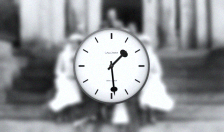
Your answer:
**1:29**
